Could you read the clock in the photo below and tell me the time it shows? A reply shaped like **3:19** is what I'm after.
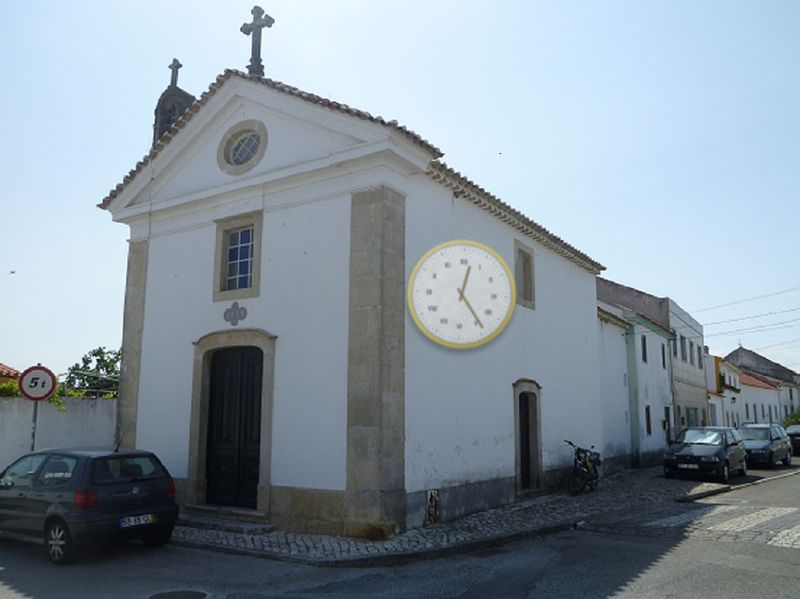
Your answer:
**12:24**
